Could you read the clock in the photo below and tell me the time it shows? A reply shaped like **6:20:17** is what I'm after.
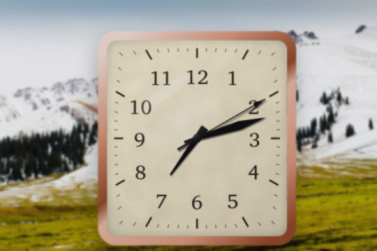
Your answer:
**7:12:10**
